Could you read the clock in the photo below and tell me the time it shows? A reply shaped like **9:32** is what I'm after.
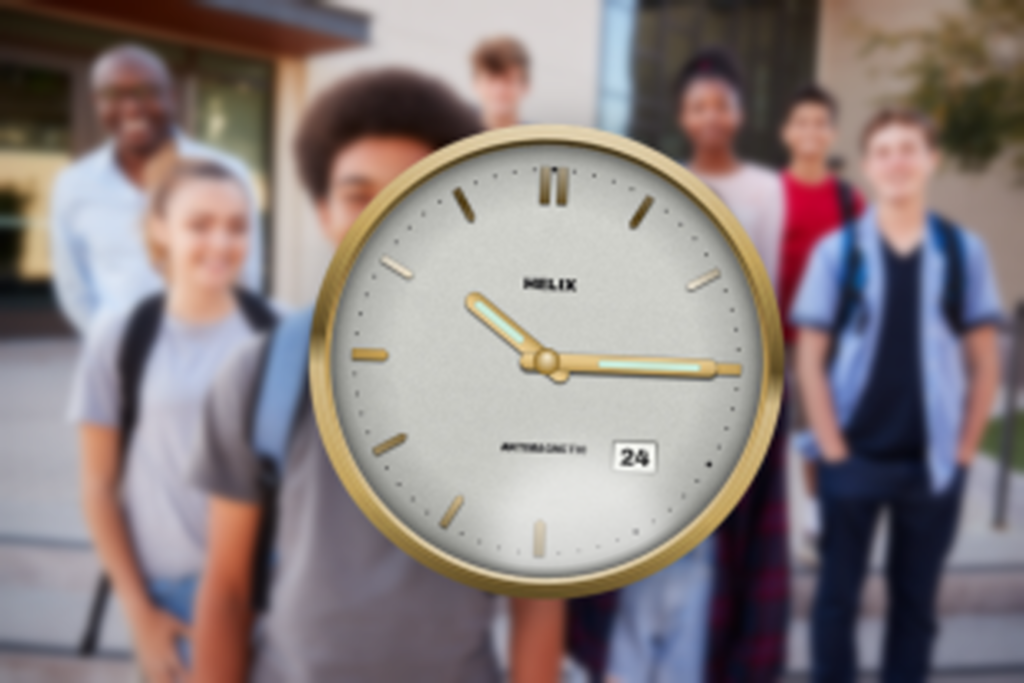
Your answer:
**10:15**
